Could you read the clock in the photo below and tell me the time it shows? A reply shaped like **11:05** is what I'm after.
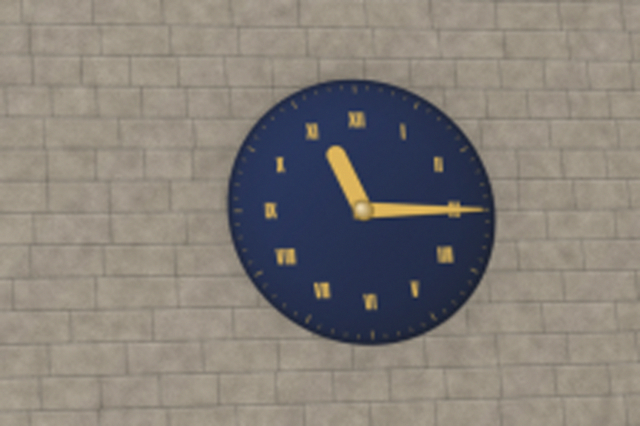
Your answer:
**11:15**
